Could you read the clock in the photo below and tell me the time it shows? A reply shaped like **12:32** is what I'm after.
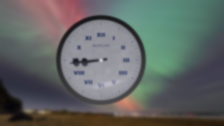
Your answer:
**8:44**
